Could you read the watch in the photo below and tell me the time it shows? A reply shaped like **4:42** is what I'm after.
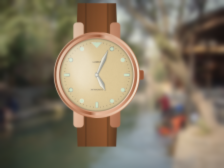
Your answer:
**5:04**
